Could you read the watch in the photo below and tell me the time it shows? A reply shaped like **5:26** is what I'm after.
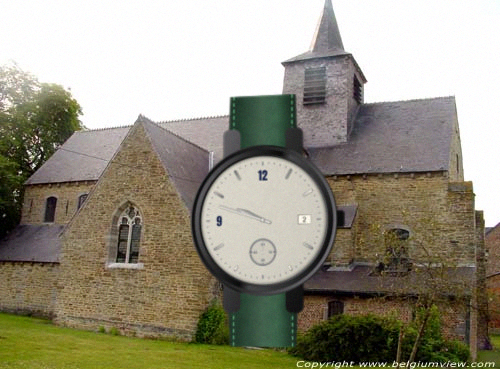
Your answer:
**9:48**
